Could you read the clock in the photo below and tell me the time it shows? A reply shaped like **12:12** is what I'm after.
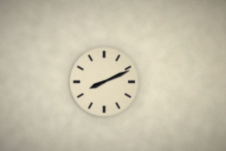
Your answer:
**8:11**
